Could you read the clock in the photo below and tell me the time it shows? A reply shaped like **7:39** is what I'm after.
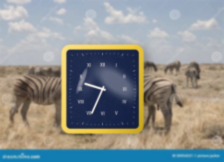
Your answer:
**9:34**
